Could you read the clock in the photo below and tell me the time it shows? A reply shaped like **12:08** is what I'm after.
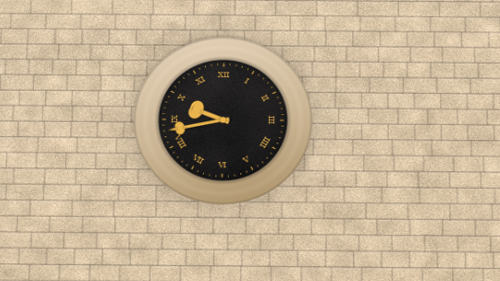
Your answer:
**9:43**
